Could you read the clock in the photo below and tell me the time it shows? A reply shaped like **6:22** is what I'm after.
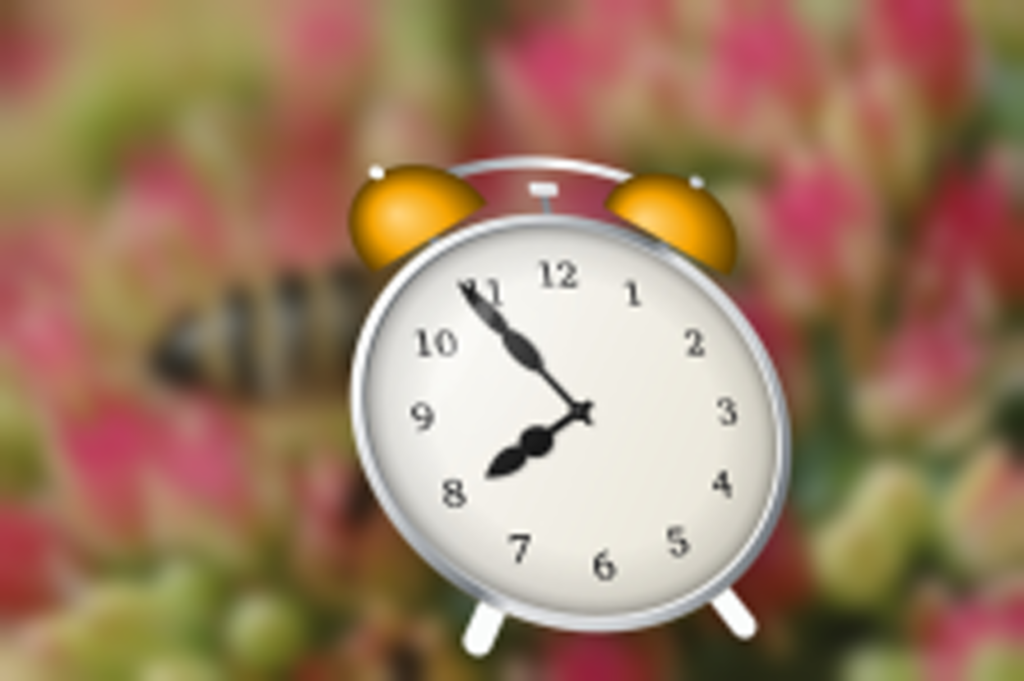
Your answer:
**7:54**
